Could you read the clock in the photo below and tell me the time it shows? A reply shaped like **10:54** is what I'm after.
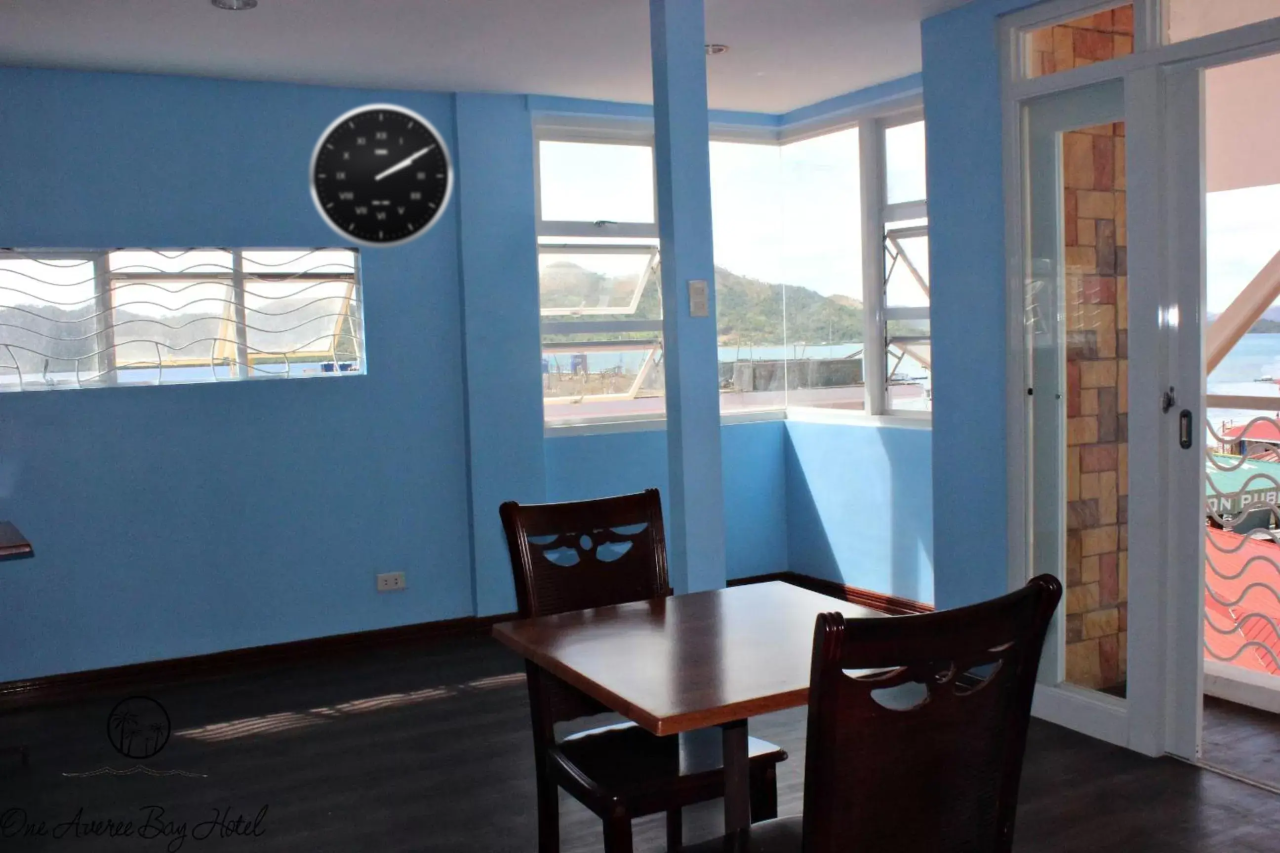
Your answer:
**2:10**
